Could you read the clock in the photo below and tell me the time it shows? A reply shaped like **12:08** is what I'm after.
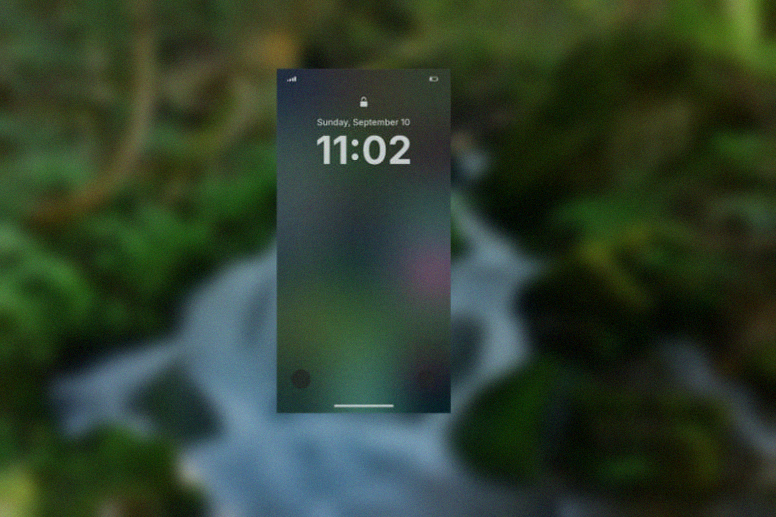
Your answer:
**11:02**
